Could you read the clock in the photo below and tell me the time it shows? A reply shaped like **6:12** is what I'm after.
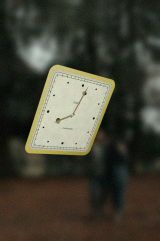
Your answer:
**8:02**
